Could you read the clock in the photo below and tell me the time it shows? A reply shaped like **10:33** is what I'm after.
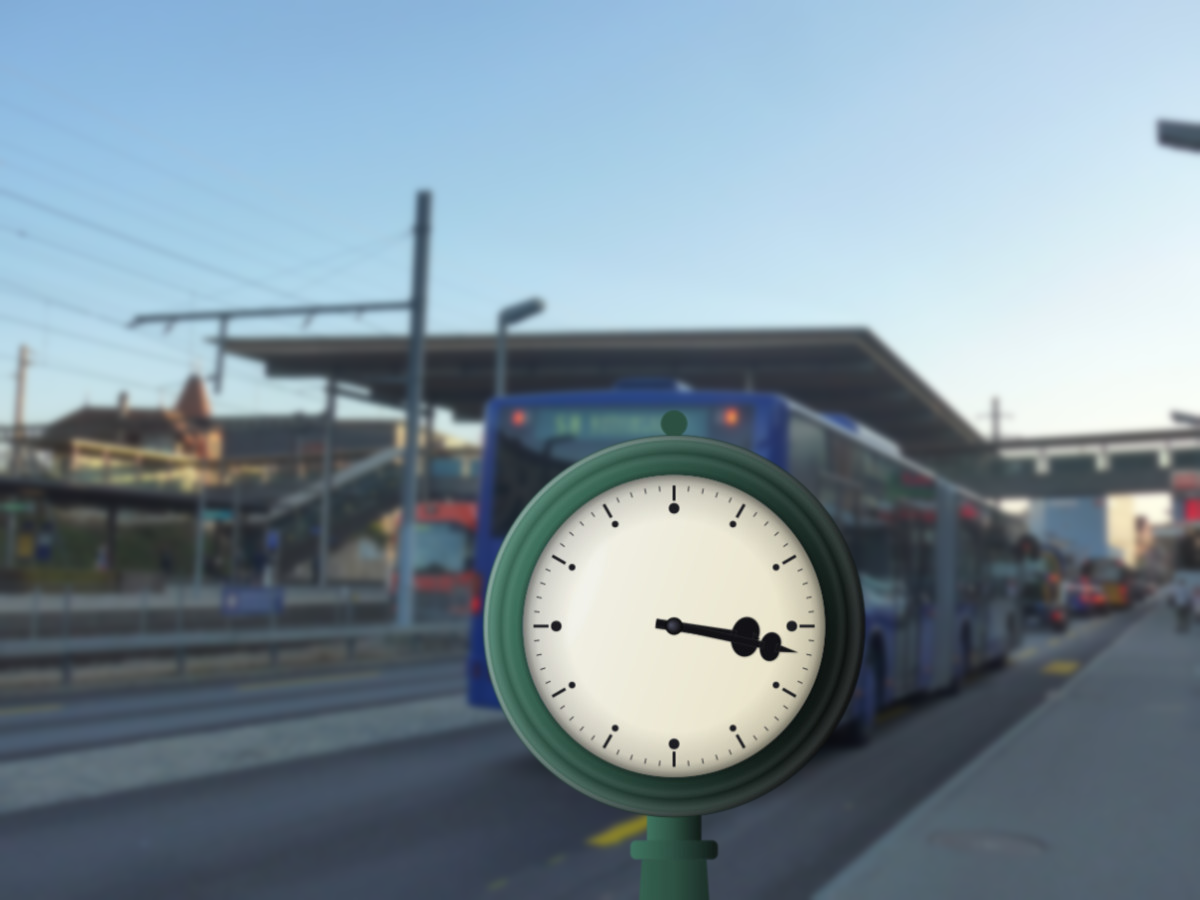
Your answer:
**3:17**
